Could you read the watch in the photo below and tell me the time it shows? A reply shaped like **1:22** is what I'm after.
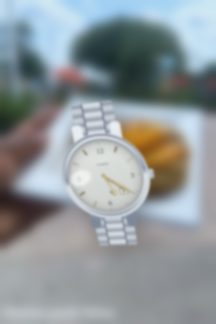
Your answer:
**5:21**
